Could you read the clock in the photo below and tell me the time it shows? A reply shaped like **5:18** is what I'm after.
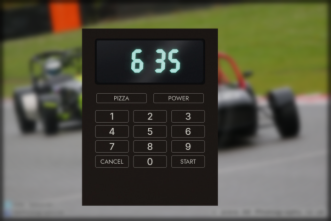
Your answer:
**6:35**
